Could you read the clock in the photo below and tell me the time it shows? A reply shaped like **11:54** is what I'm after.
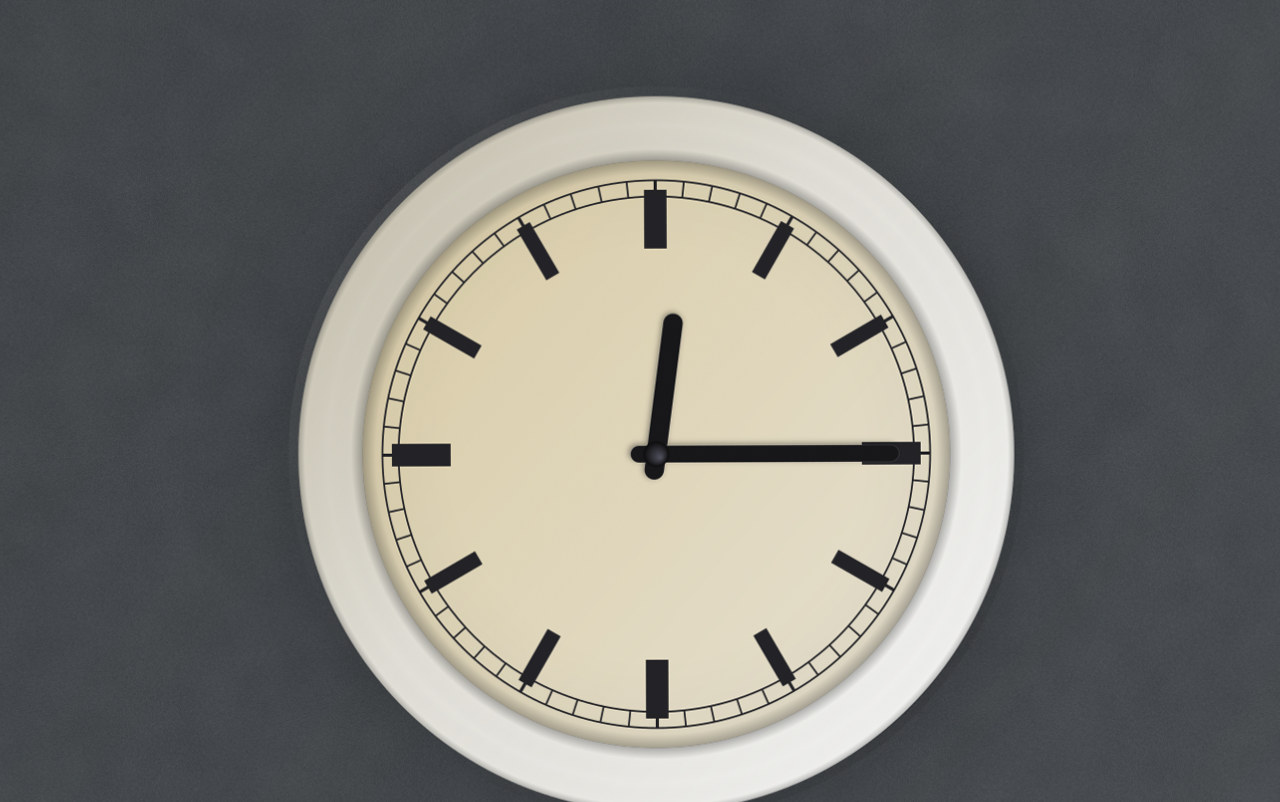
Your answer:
**12:15**
